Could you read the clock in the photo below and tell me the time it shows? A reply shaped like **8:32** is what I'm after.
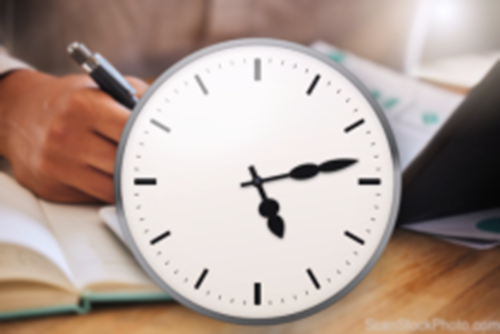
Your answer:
**5:13**
